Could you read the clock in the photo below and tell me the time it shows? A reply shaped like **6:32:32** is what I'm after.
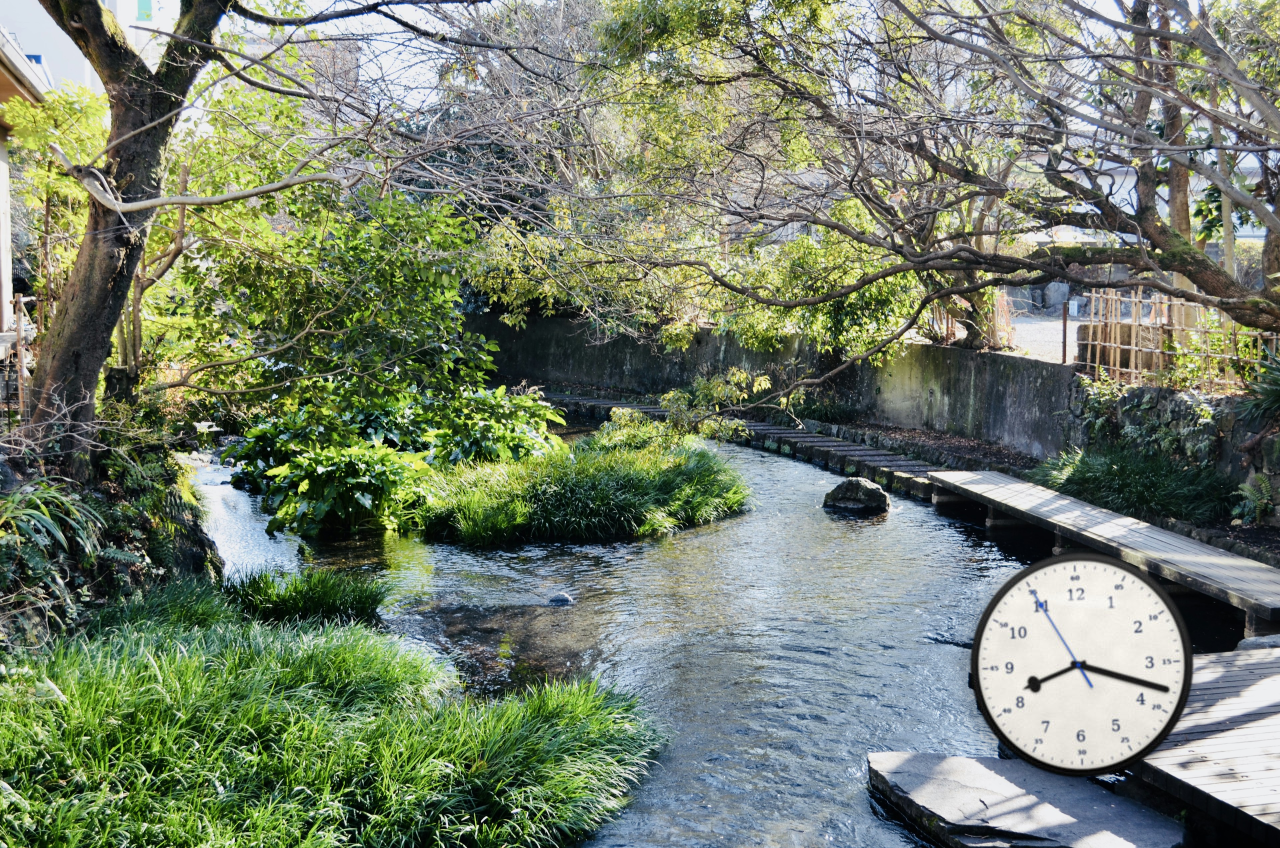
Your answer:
**8:17:55**
